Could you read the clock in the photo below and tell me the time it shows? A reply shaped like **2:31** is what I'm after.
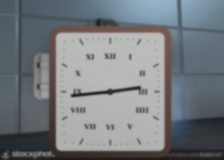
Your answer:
**2:44**
